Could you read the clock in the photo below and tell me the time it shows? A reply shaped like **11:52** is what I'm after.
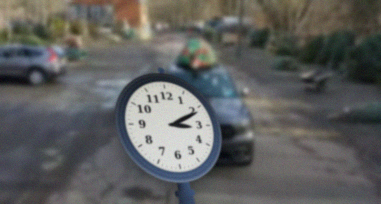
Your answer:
**3:11**
